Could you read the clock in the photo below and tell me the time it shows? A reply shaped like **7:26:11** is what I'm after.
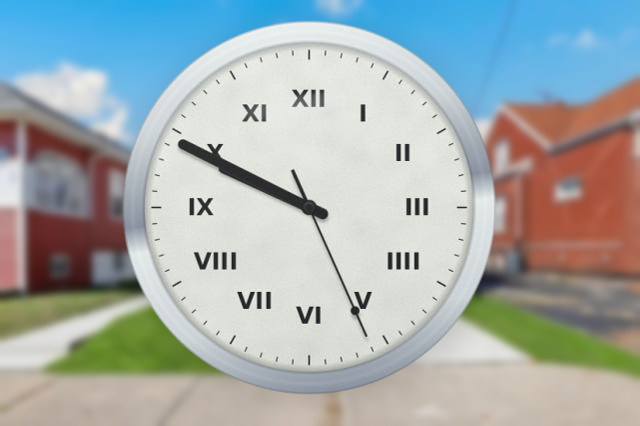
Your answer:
**9:49:26**
